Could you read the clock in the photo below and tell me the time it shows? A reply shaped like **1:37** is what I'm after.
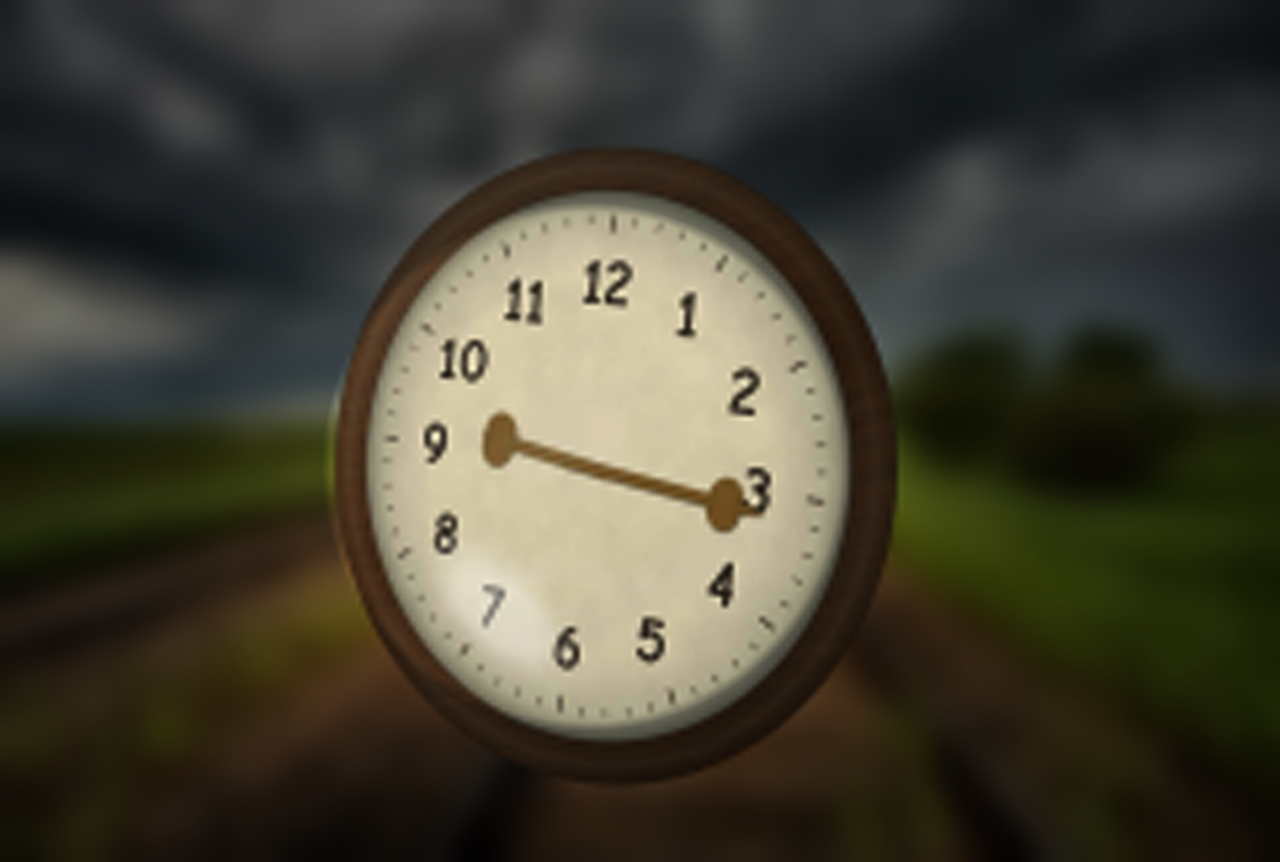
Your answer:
**9:16**
